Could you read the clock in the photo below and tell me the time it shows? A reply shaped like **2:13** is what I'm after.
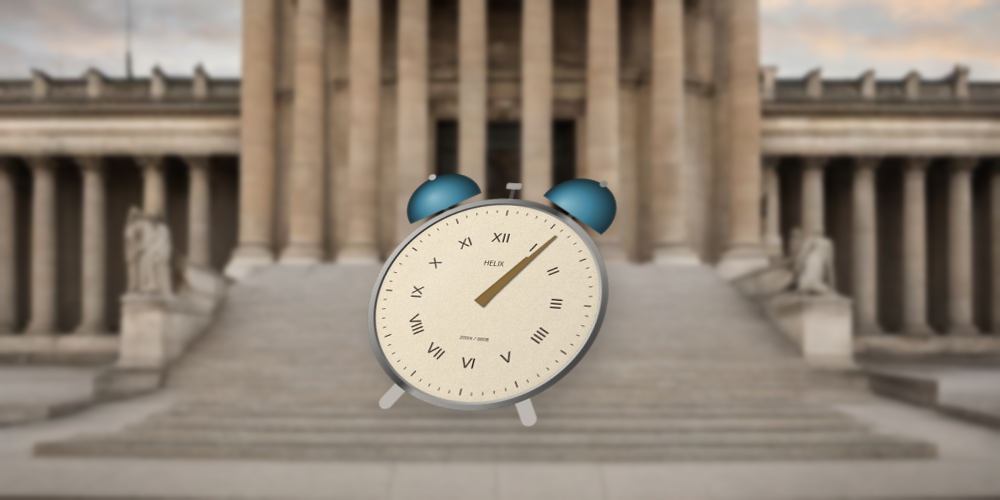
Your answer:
**1:06**
